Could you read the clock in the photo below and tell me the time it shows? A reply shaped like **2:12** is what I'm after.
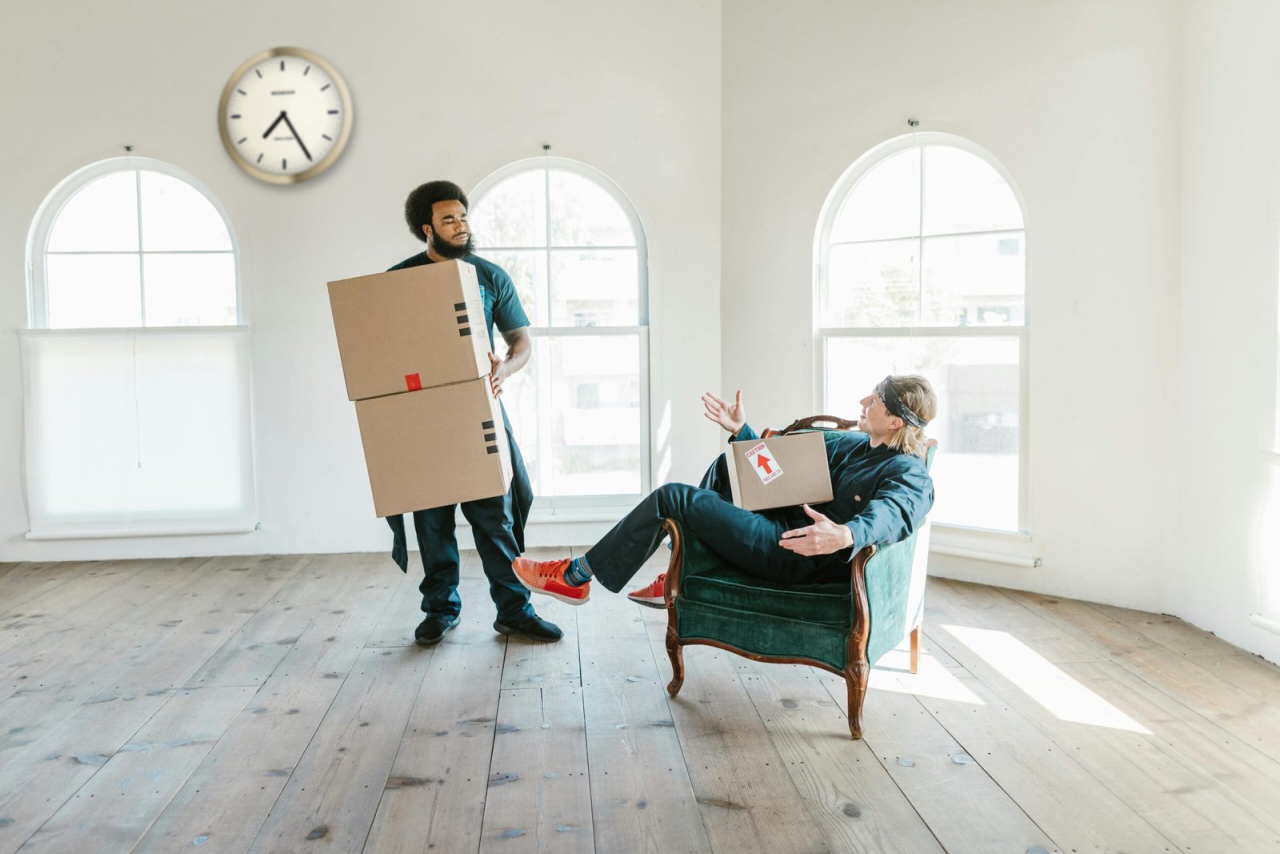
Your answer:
**7:25**
